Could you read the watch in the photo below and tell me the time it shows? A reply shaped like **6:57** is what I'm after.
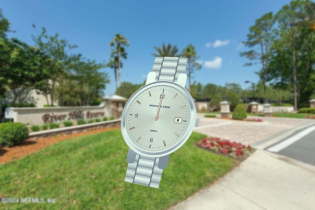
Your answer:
**12:00**
